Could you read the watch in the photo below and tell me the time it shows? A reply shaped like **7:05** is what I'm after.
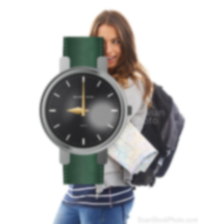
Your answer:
**9:00**
